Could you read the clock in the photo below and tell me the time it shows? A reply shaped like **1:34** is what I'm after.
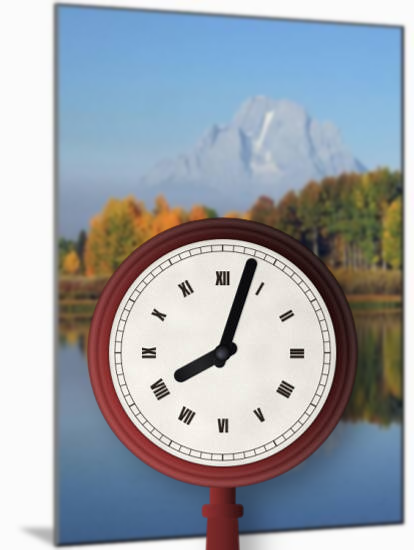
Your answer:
**8:03**
